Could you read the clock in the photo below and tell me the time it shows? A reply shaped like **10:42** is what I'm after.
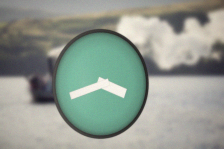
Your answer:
**3:42**
